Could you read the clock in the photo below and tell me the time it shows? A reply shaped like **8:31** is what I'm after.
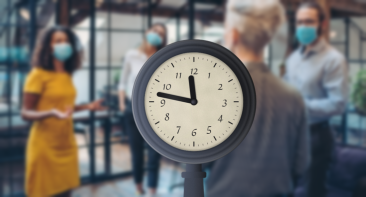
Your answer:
**11:47**
